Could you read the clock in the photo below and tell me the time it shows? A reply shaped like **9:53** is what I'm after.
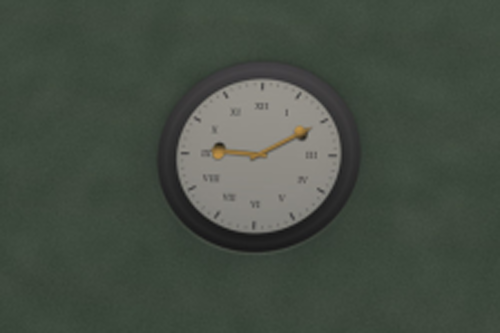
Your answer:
**9:10**
